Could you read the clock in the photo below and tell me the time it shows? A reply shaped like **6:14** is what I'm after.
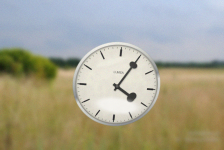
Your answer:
**4:05**
